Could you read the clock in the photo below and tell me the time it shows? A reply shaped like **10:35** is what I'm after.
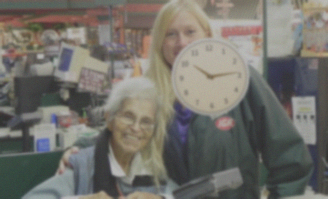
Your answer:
**10:14**
